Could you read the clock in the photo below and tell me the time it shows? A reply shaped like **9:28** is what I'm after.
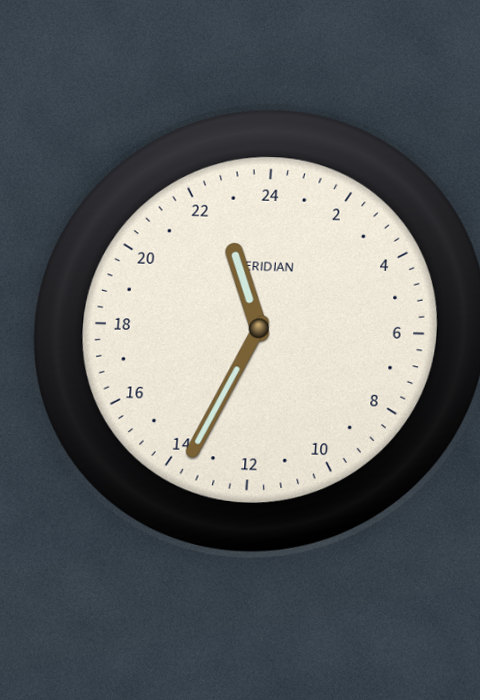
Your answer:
**22:34**
